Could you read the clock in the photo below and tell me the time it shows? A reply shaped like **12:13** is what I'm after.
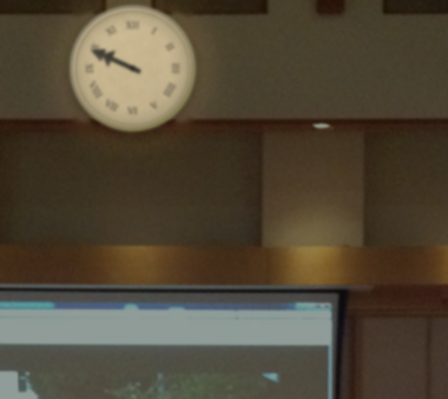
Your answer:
**9:49**
